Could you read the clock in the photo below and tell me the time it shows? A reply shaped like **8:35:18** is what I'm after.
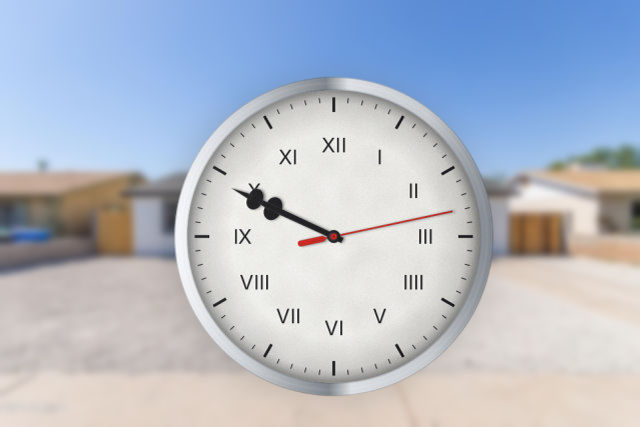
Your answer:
**9:49:13**
